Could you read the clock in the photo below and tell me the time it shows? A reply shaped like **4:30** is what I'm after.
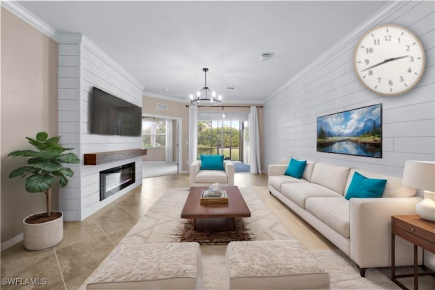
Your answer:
**2:42**
